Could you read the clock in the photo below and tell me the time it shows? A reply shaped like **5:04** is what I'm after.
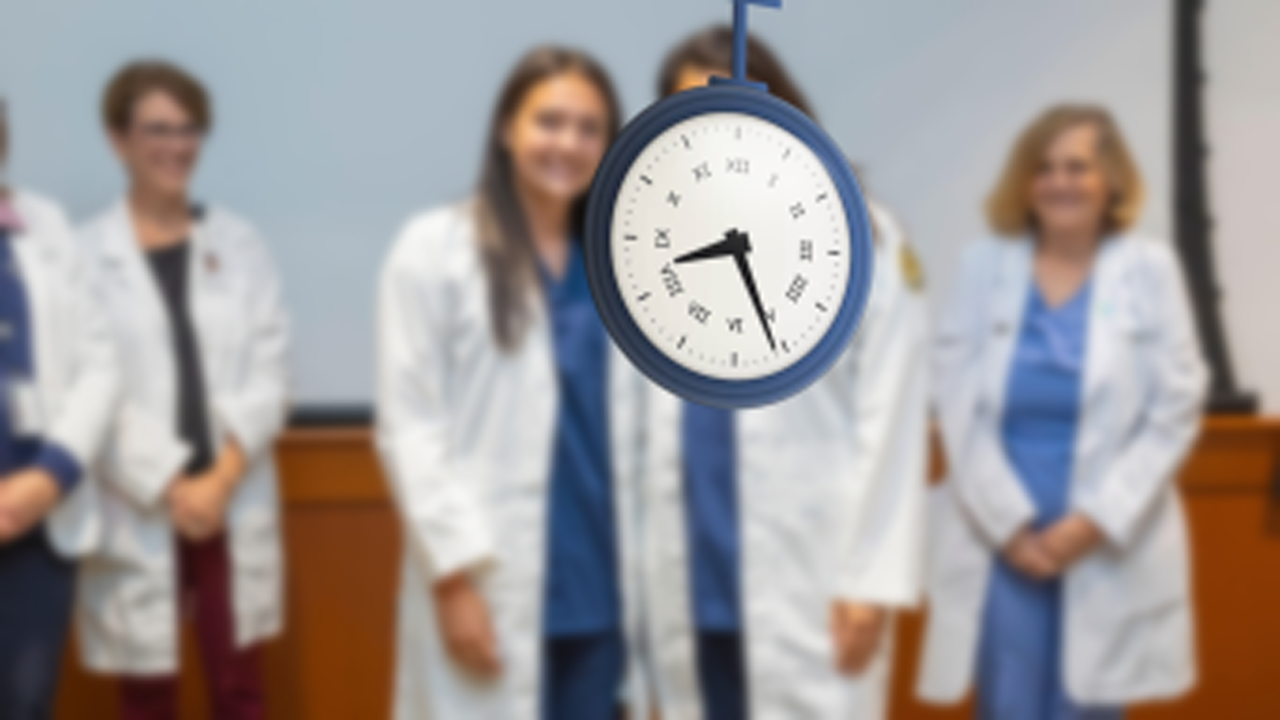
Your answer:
**8:26**
